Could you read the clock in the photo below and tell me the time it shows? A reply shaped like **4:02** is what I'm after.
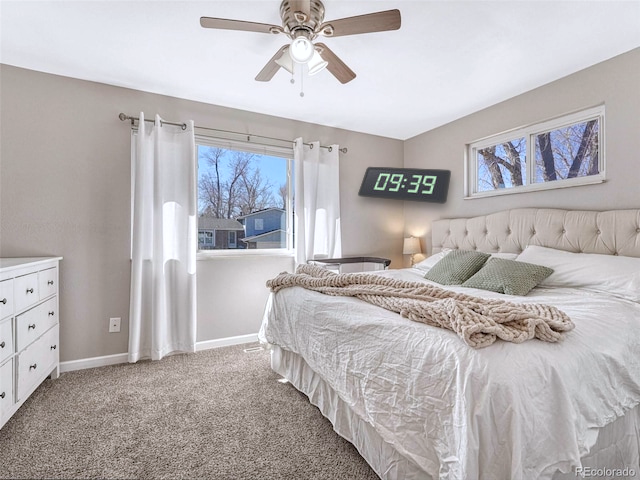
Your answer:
**9:39**
